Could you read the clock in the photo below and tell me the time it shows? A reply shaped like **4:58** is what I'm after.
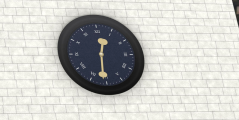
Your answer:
**12:31**
